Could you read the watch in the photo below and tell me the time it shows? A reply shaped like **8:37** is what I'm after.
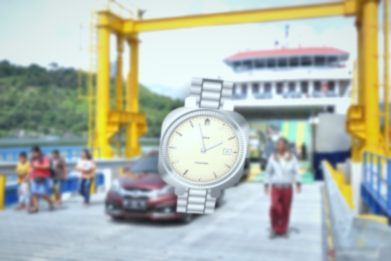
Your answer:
**1:57**
